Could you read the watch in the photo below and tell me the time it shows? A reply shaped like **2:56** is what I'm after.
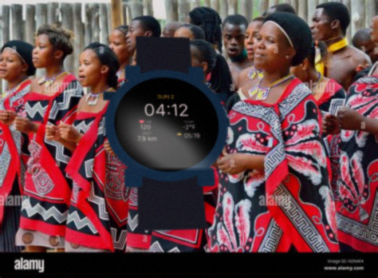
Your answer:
**4:12**
